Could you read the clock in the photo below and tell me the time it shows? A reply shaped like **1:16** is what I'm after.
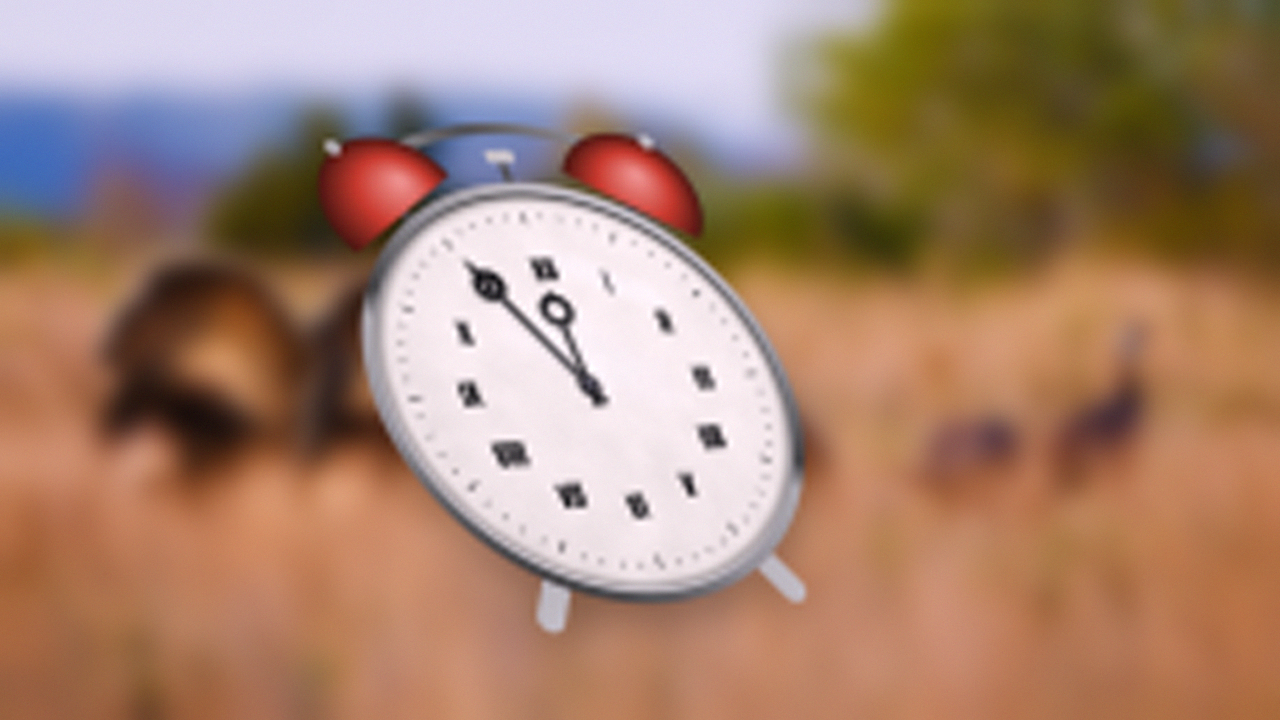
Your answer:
**11:55**
